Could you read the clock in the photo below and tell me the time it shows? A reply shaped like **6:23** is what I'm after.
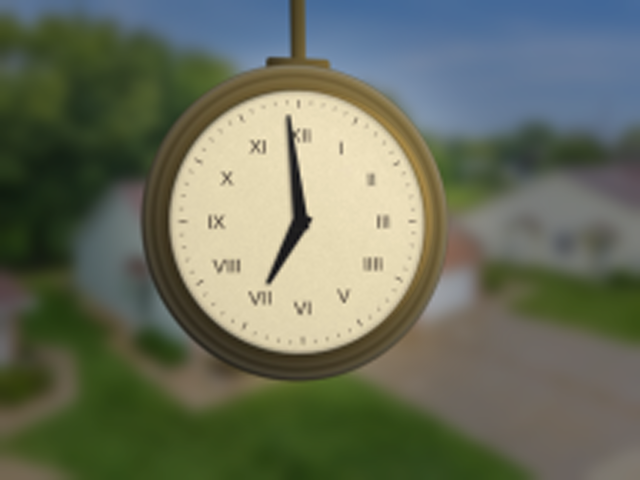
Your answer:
**6:59**
